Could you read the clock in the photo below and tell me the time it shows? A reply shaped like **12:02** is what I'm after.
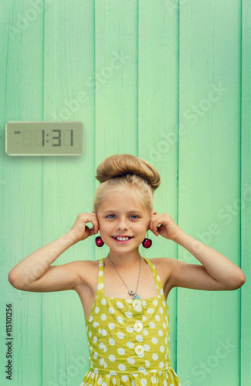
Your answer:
**1:31**
